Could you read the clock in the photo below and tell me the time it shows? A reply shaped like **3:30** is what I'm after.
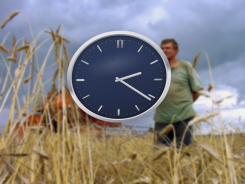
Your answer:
**2:21**
